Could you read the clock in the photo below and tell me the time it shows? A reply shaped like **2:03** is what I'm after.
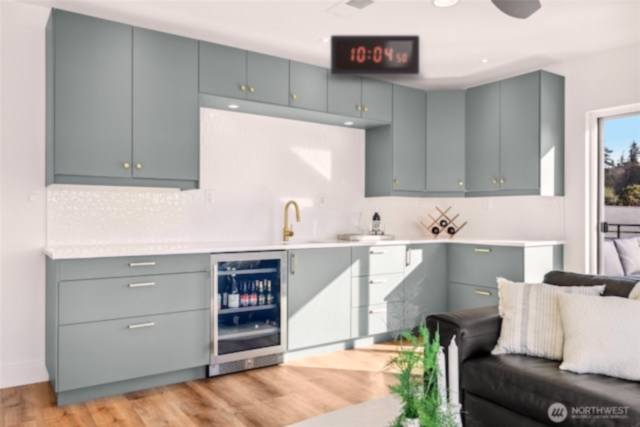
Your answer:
**10:04**
